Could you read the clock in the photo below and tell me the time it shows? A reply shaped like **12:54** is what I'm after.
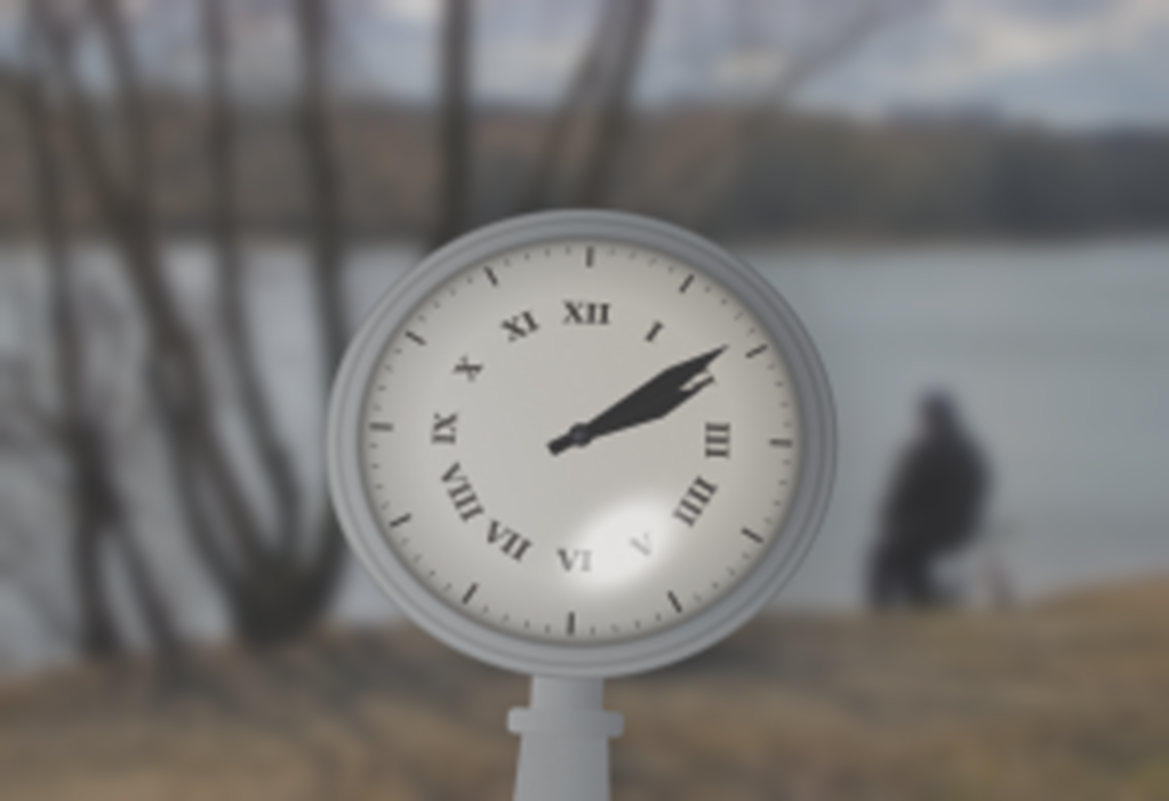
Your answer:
**2:09**
